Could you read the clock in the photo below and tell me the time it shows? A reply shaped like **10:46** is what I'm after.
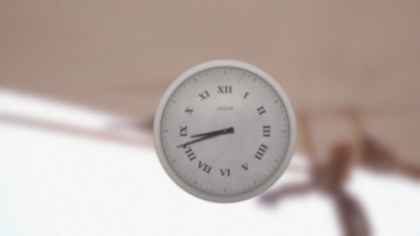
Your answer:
**8:42**
